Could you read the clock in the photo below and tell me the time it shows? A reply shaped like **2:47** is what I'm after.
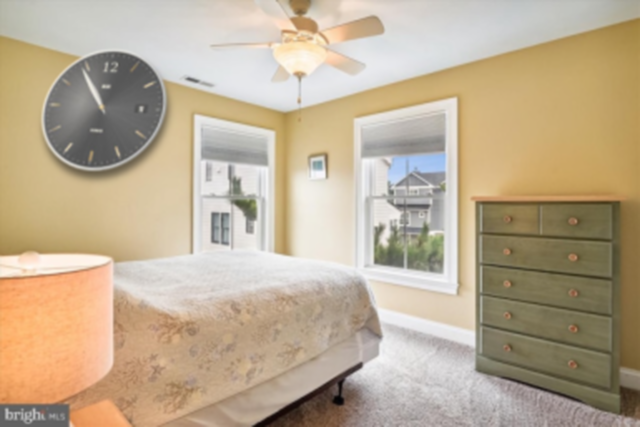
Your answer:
**10:54**
